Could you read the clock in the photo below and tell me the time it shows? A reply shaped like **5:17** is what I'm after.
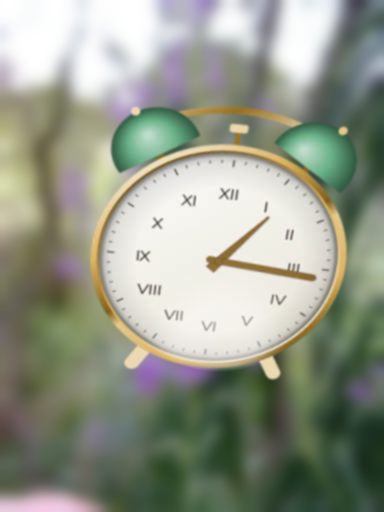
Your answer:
**1:16**
